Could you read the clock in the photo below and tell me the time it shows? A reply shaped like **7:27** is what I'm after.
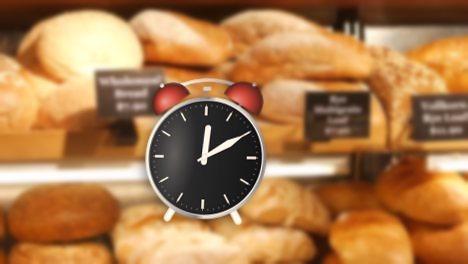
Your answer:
**12:10**
